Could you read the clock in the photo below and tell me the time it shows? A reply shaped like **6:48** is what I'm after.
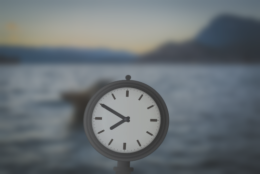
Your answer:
**7:50**
